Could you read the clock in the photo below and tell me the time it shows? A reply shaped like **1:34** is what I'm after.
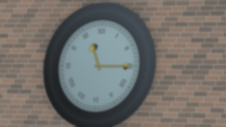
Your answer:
**11:15**
